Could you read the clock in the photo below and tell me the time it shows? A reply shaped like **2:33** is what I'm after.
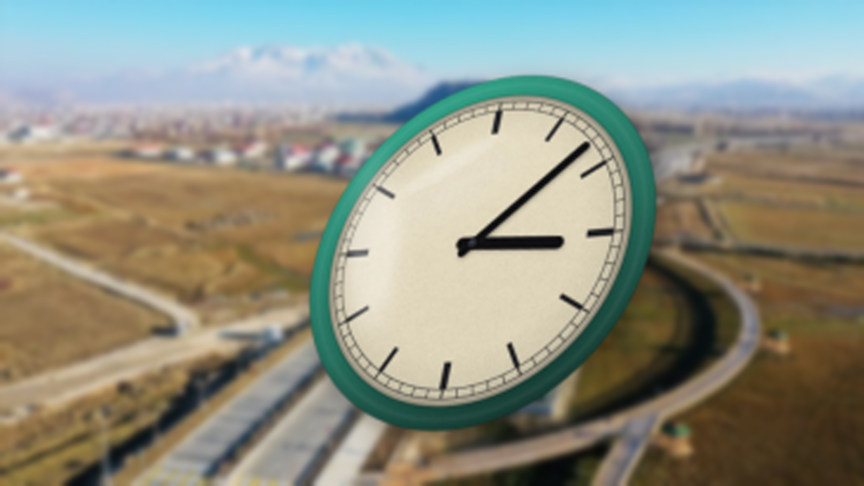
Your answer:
**3:08**
